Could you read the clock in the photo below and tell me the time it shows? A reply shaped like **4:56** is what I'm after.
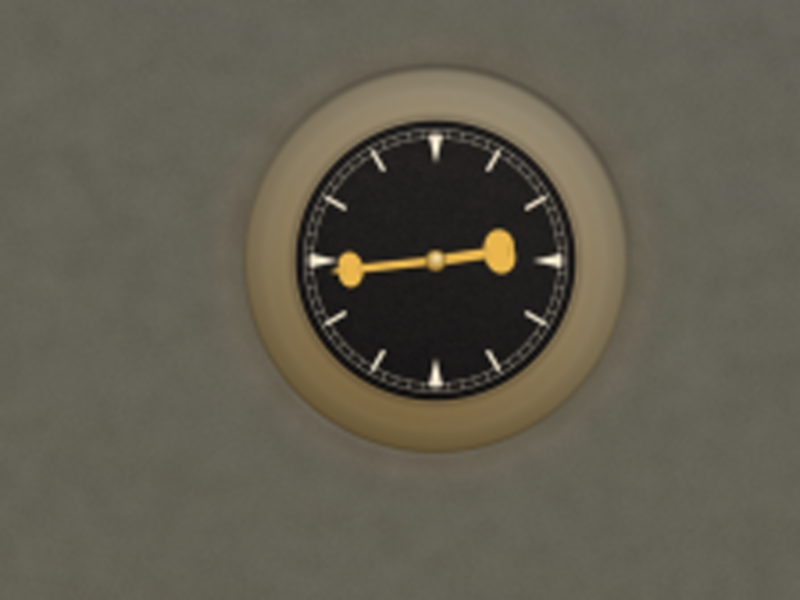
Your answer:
**2:44**
